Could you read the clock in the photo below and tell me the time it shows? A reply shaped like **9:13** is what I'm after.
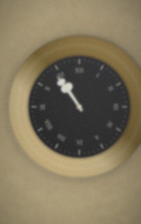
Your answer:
**10:54**
